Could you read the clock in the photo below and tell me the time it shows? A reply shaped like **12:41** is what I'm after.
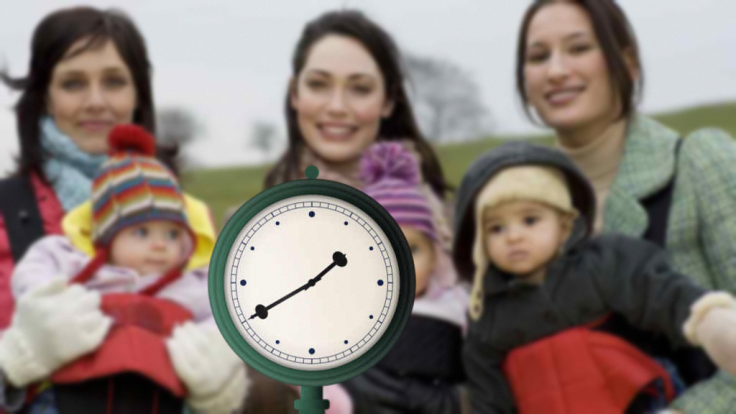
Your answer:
**1:40**
